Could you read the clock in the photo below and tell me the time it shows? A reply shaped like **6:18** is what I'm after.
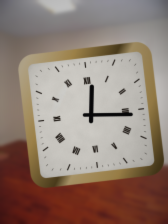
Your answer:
**12:16**
